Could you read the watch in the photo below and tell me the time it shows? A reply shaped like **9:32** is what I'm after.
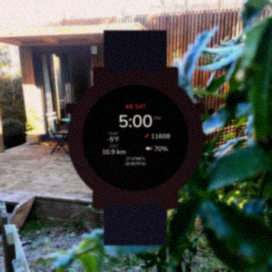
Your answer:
**5:00**
